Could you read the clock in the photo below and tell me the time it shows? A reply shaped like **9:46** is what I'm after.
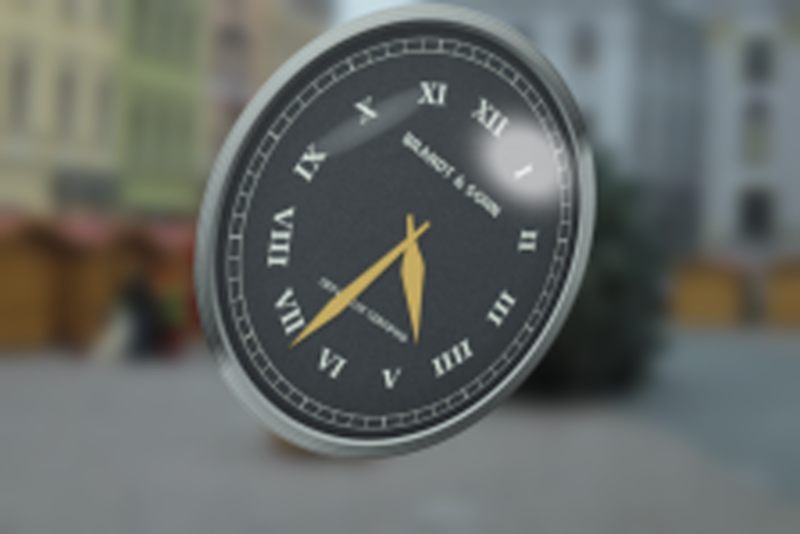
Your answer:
**4:33**
